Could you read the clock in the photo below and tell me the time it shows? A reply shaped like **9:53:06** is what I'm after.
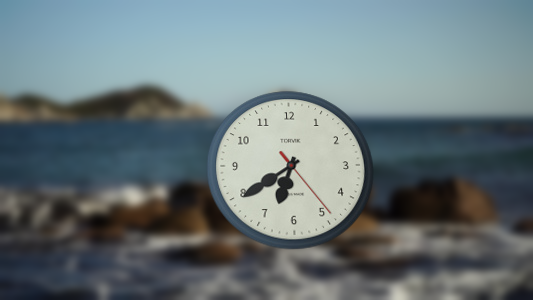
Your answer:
**6:39:24**
